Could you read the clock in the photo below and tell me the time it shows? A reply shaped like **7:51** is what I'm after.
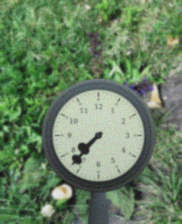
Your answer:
**7:37**
